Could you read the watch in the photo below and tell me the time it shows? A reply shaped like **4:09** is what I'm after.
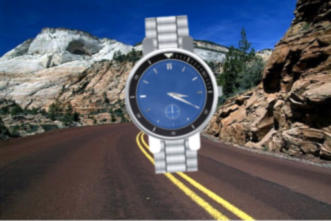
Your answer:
**3:20**
